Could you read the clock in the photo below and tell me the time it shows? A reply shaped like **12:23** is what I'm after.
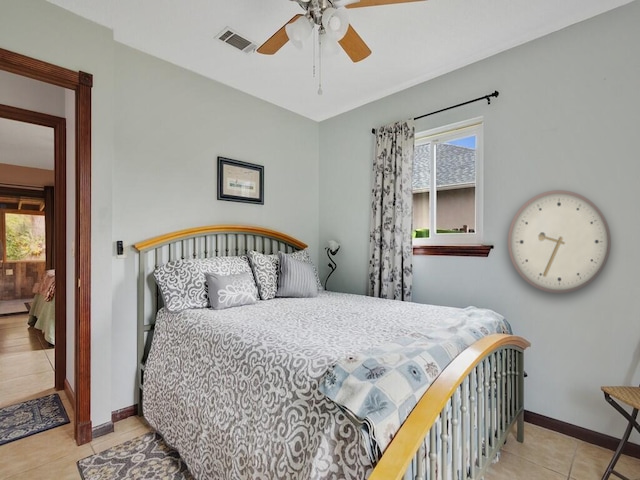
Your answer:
**9:34**
